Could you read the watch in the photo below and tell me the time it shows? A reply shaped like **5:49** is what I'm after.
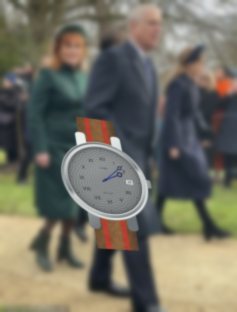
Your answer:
**2:08**
